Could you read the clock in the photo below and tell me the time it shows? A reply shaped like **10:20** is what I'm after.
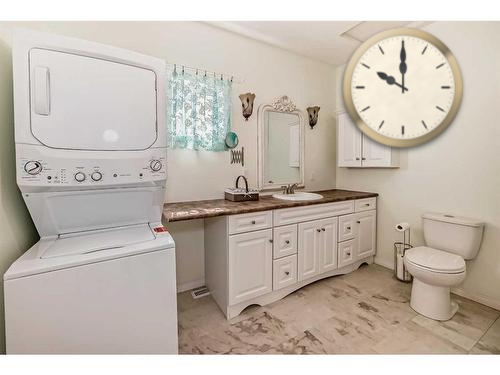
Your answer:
**10:00**
